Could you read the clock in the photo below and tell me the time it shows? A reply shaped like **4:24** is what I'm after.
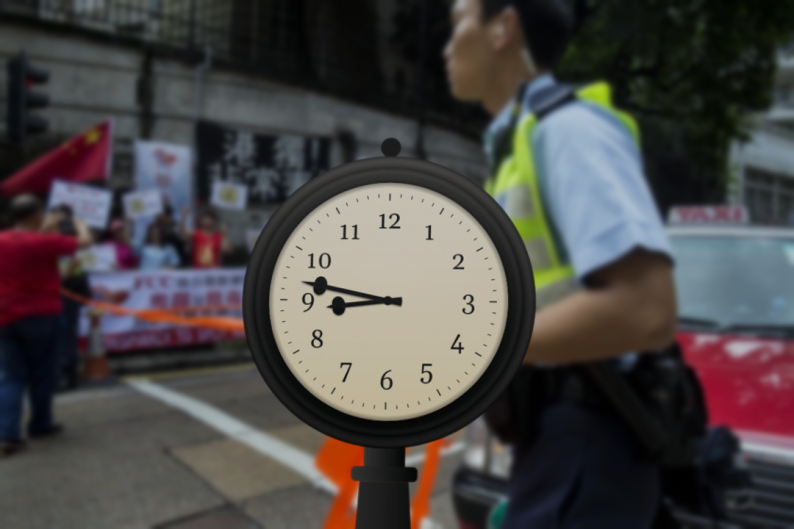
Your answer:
**8:47**
